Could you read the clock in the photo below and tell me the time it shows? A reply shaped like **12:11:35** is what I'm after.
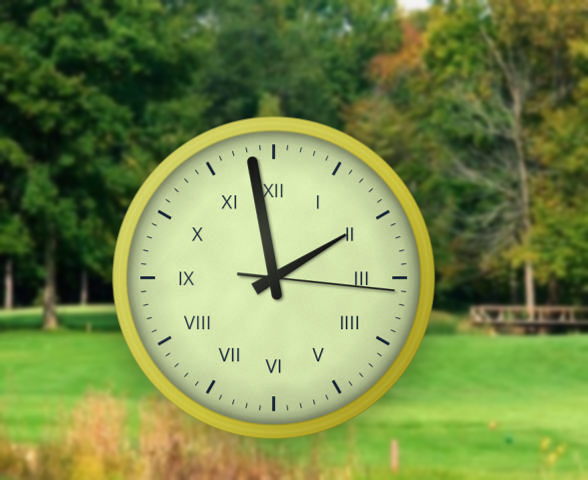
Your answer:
**1:58:16**
